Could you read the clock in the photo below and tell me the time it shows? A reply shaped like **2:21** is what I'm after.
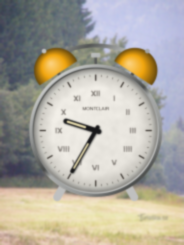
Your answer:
**9:35**
